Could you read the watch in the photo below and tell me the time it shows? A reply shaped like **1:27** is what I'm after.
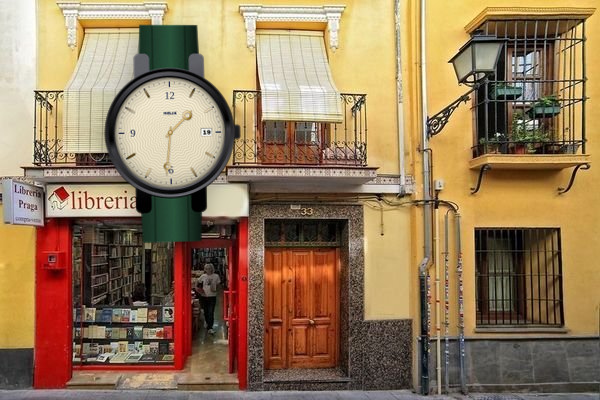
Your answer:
**1:31**
